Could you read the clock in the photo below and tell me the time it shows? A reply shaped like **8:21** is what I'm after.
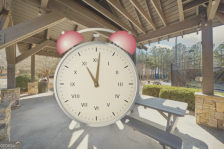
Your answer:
**11:01**
